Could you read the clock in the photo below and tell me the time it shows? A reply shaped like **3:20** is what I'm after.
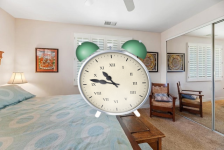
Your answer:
**10:47**
